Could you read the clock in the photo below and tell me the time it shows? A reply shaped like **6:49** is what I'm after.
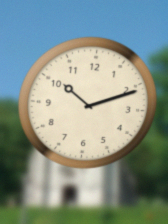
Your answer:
**10:11**
